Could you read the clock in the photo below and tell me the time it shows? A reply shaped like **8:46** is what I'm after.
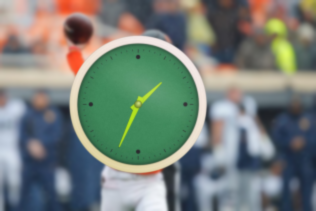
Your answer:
**1:34**
